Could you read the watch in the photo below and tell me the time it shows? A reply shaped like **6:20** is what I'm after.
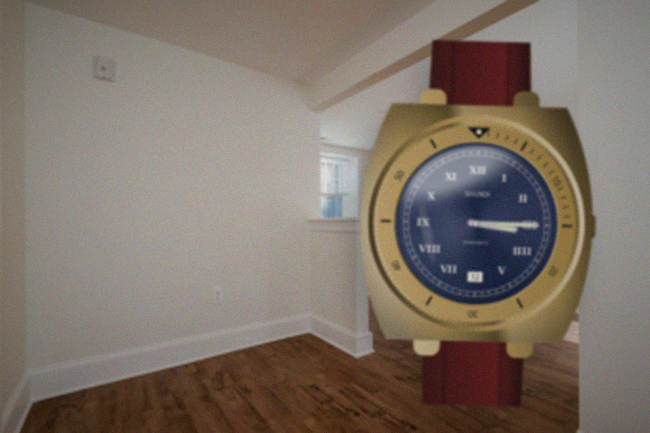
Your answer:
**3:15**
